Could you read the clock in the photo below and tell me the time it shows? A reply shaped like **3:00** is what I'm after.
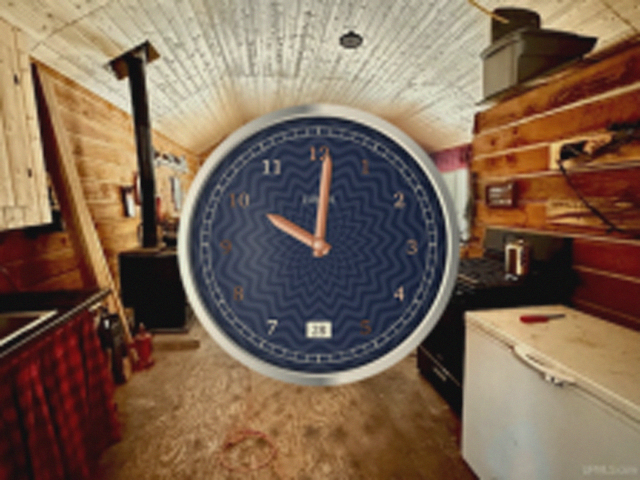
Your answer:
**10:01**
